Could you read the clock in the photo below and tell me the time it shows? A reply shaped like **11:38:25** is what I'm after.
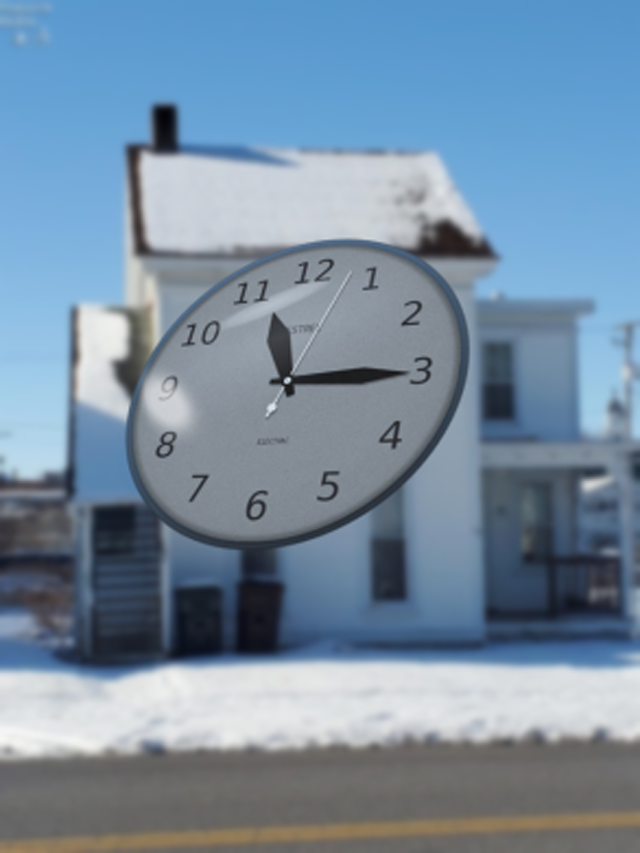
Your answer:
**11:15:03**
